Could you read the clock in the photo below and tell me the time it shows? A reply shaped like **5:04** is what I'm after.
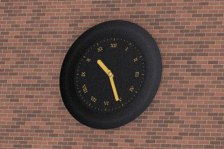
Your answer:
**10:26**
